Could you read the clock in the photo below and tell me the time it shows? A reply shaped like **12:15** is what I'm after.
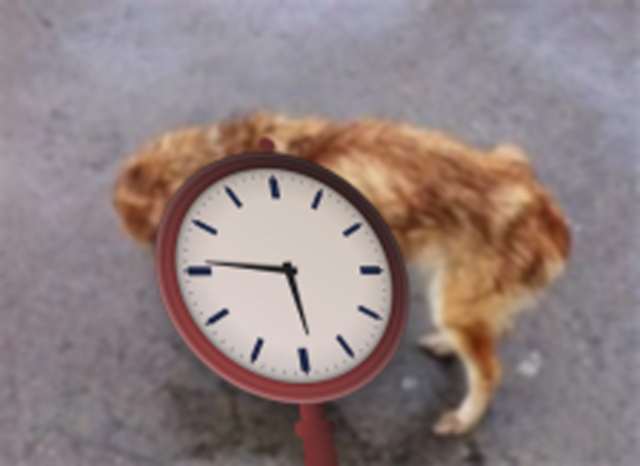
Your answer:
**5:46**
